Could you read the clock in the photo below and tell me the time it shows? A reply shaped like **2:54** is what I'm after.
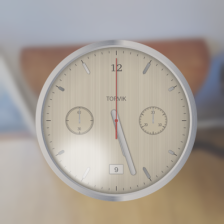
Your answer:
**5:27**
